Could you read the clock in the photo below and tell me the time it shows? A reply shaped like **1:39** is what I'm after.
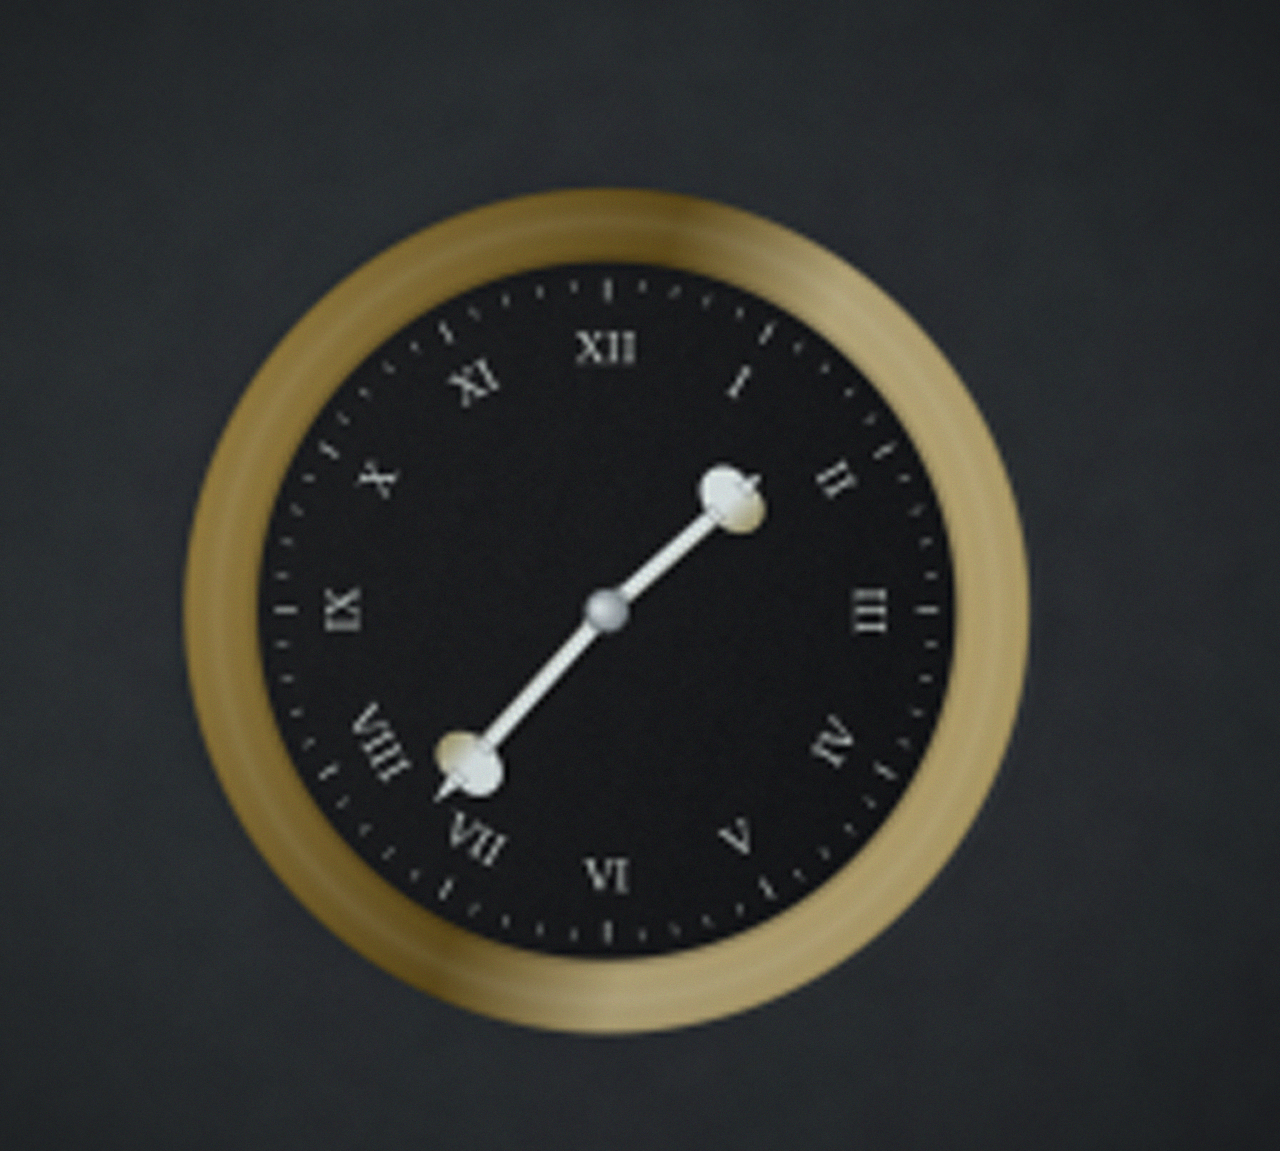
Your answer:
**1:37**
